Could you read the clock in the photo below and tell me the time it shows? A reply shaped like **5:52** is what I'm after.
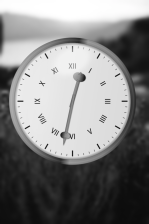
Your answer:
**12:32**
